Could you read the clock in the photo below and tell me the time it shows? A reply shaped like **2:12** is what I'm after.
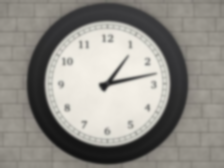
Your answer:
**1:13**
